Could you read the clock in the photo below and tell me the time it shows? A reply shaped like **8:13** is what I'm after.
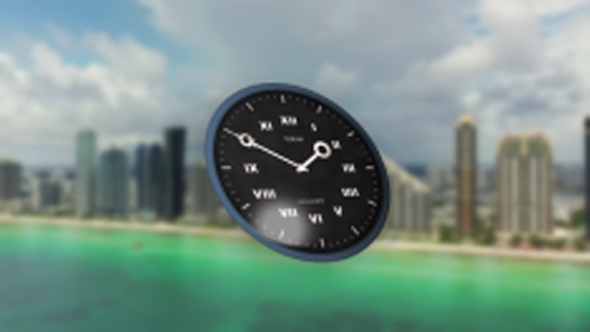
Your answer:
**1:50**
